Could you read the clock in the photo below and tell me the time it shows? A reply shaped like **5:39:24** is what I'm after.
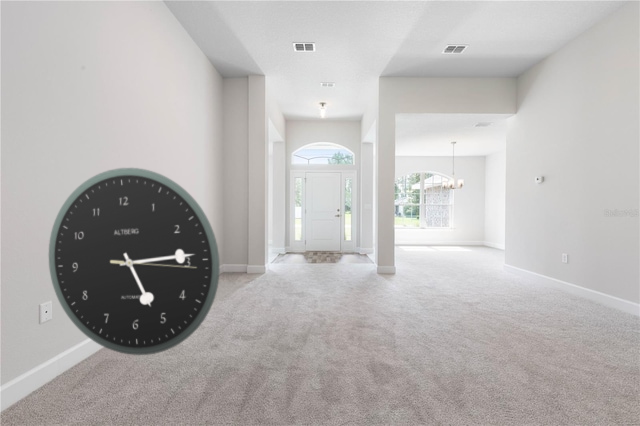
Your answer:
**5:14:16**
